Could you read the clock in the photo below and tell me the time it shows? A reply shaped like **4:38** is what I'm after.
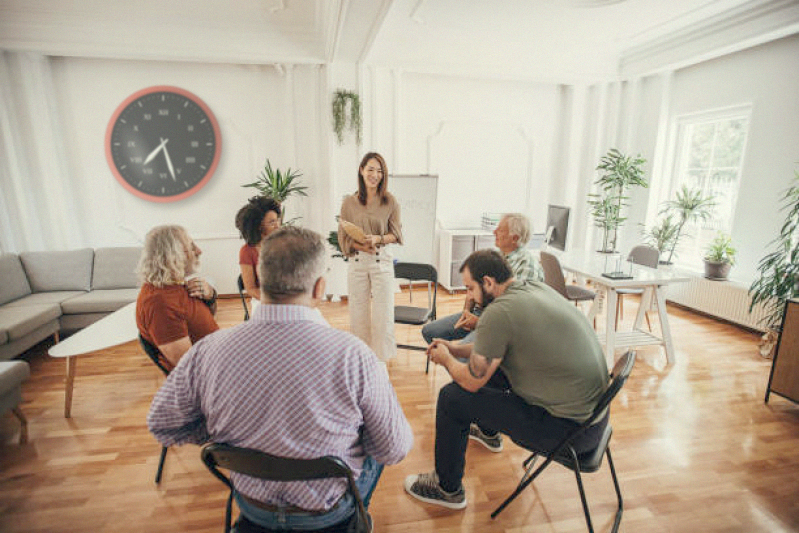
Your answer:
**7:27**
